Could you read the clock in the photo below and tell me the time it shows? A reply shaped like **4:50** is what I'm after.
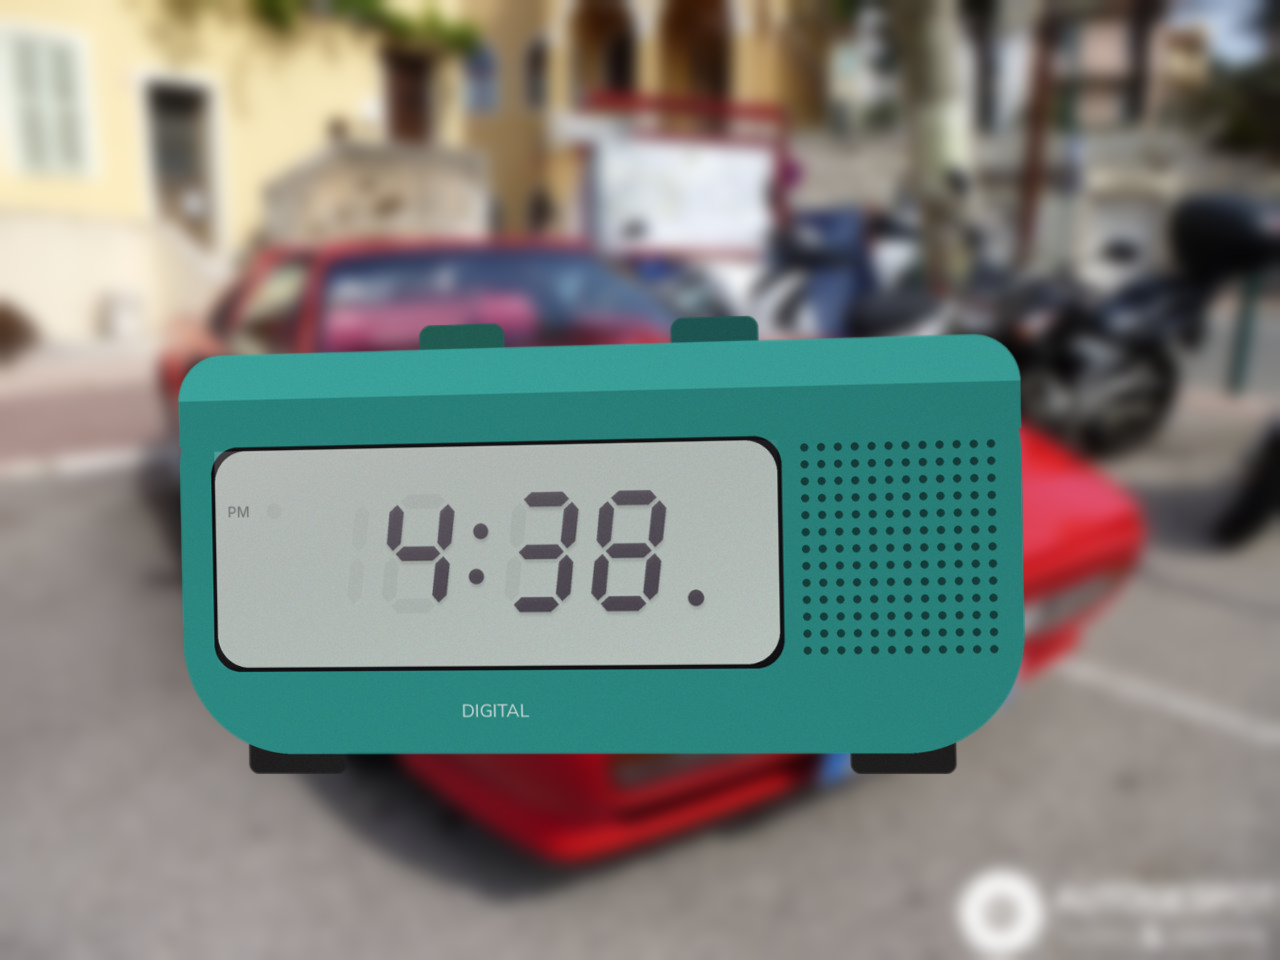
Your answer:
**4:38**
